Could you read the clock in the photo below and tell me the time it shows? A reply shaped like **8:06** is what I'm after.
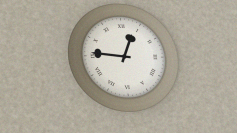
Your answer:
**12:46**
